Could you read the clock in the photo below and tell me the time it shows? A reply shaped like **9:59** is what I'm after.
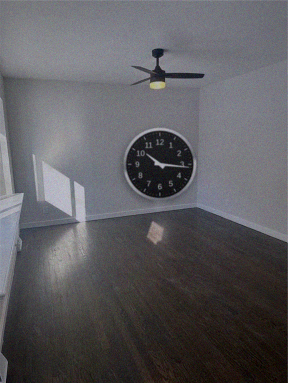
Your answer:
**10:16**
